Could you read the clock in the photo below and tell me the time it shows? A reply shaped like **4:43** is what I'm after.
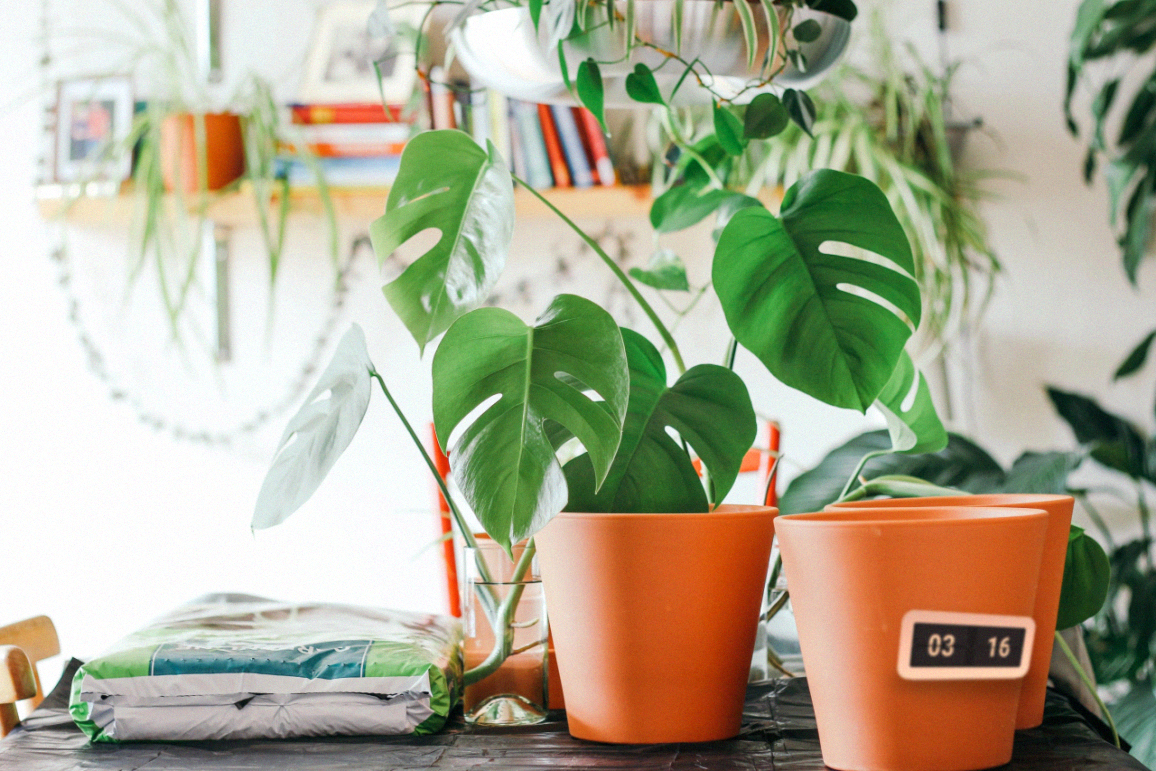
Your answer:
**3:16**
